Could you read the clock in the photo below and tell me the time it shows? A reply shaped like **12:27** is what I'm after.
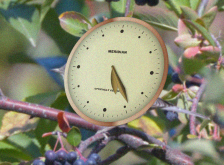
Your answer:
**5:24**
